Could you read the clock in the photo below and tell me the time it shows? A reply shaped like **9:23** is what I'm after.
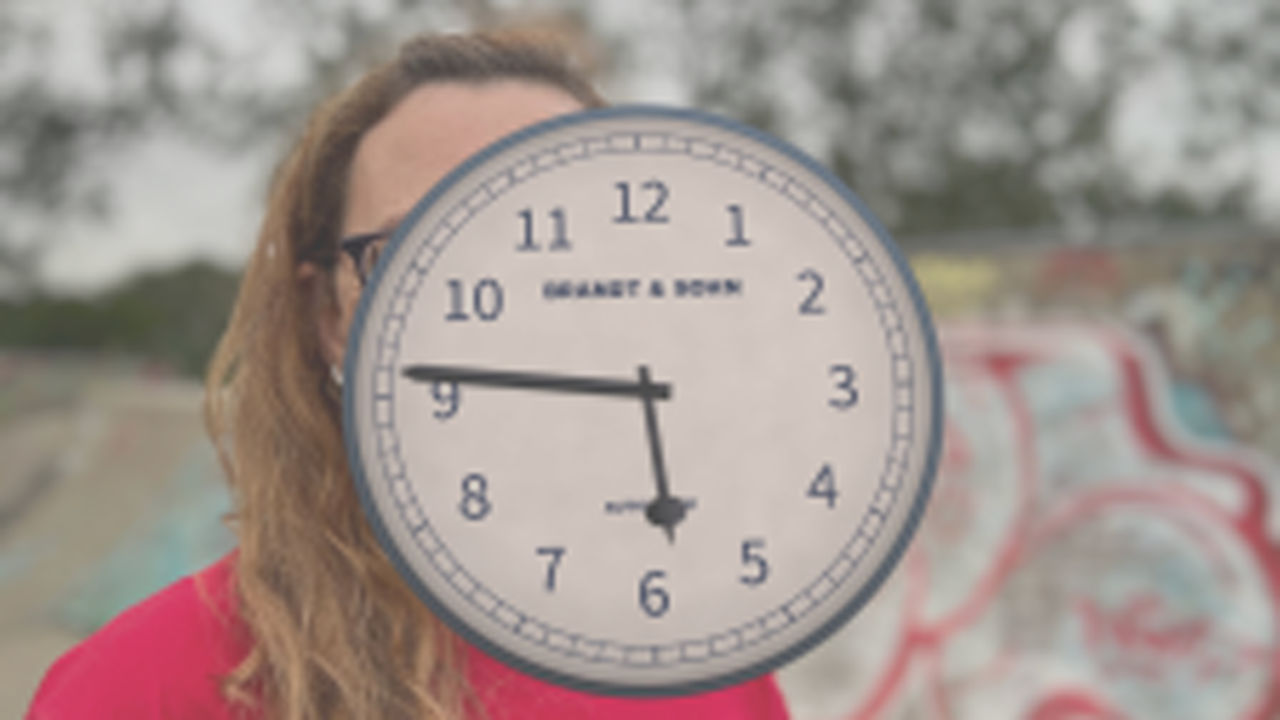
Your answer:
**5:46**
